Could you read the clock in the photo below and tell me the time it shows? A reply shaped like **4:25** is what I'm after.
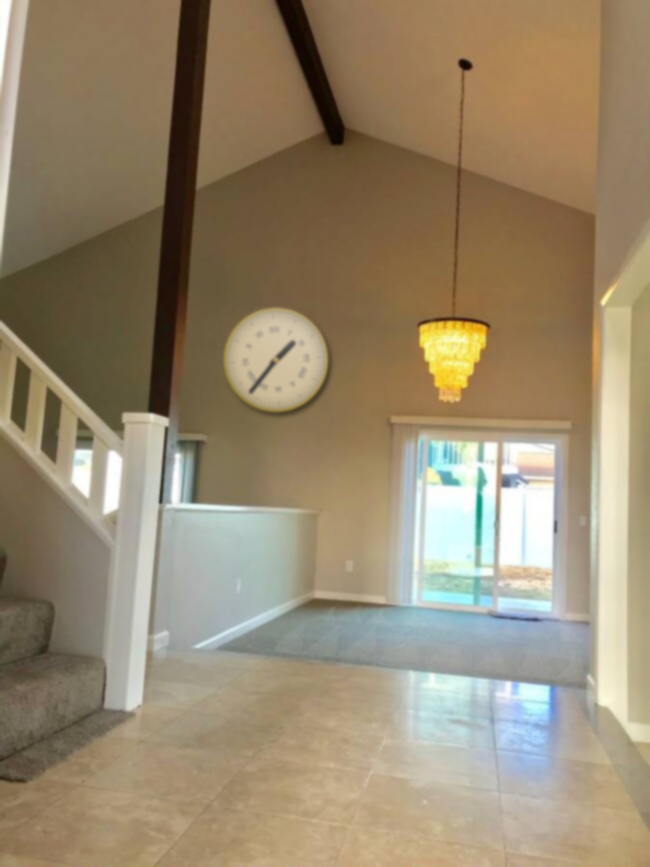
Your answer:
**1:37**
